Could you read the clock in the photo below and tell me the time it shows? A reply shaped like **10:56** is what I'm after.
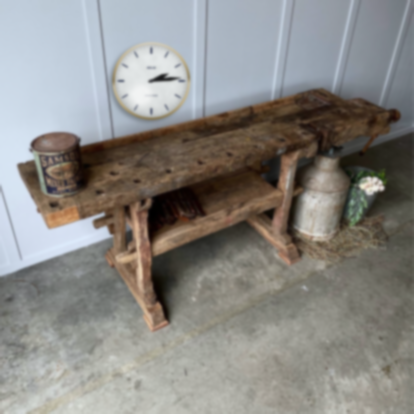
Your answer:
**2:14**
